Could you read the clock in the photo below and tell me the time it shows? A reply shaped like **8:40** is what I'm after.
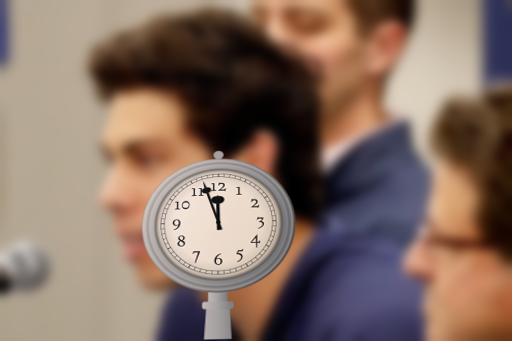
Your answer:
**11:57**
